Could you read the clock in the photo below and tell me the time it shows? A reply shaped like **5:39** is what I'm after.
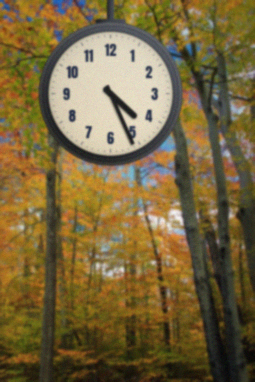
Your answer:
**4:26**
